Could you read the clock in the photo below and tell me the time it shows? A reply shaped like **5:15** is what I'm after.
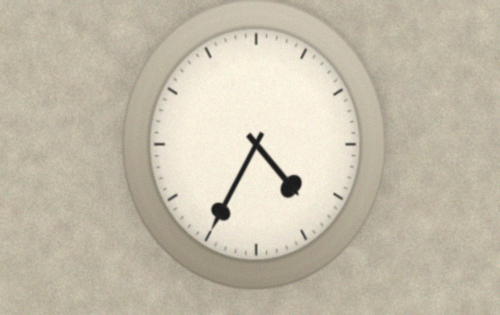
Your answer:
**4:35**
